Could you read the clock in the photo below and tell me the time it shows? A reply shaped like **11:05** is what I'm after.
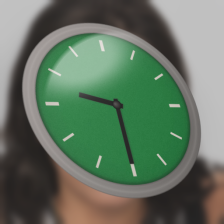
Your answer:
**9:30**
